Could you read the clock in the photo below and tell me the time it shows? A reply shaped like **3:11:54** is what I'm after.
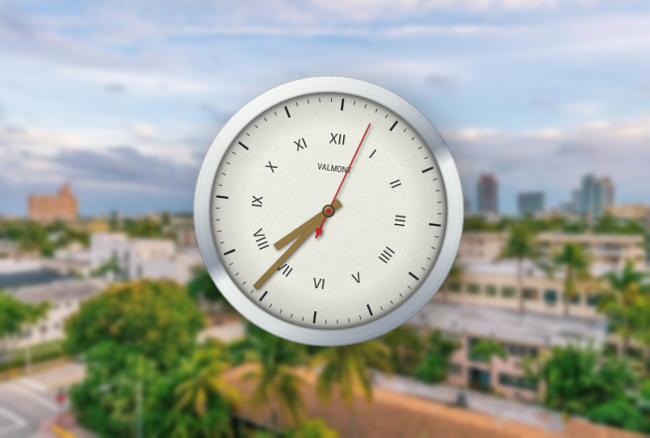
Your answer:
**7:36:03**
